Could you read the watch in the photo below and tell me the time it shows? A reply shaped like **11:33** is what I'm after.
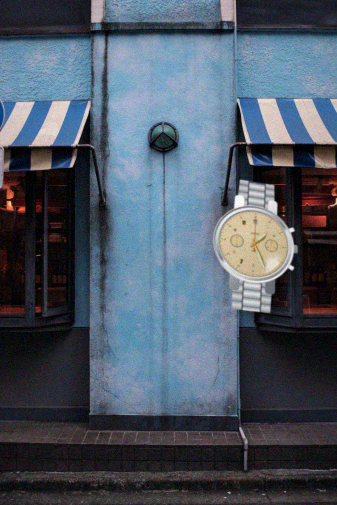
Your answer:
**1:26**
